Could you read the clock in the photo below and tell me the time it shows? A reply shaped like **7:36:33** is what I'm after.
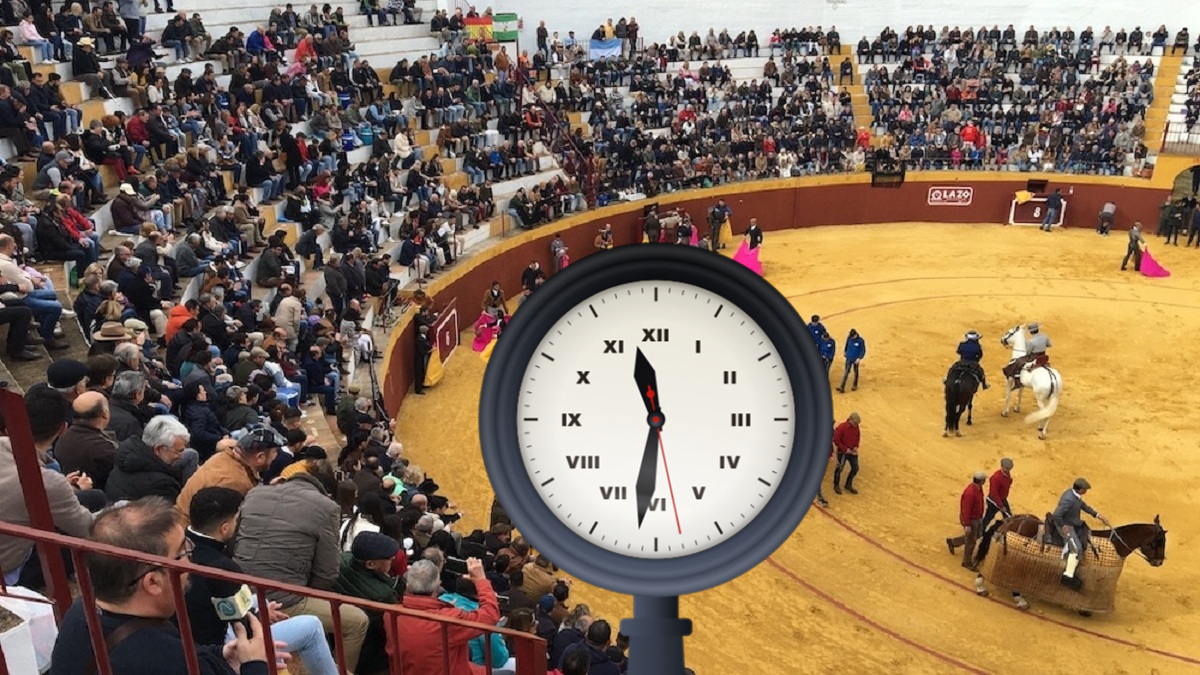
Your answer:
**11:31:28**
